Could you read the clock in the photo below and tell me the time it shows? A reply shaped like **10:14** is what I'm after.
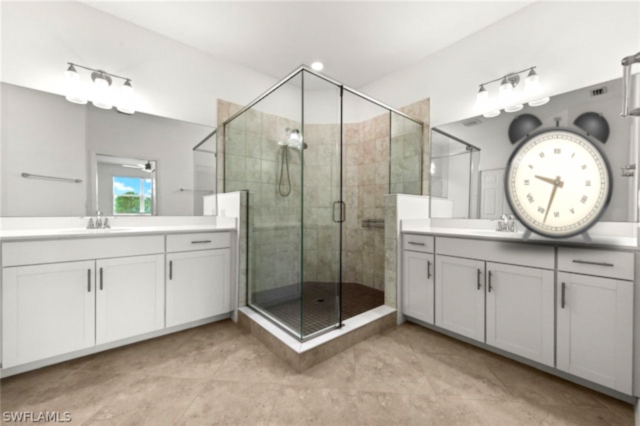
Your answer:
**9:33**
